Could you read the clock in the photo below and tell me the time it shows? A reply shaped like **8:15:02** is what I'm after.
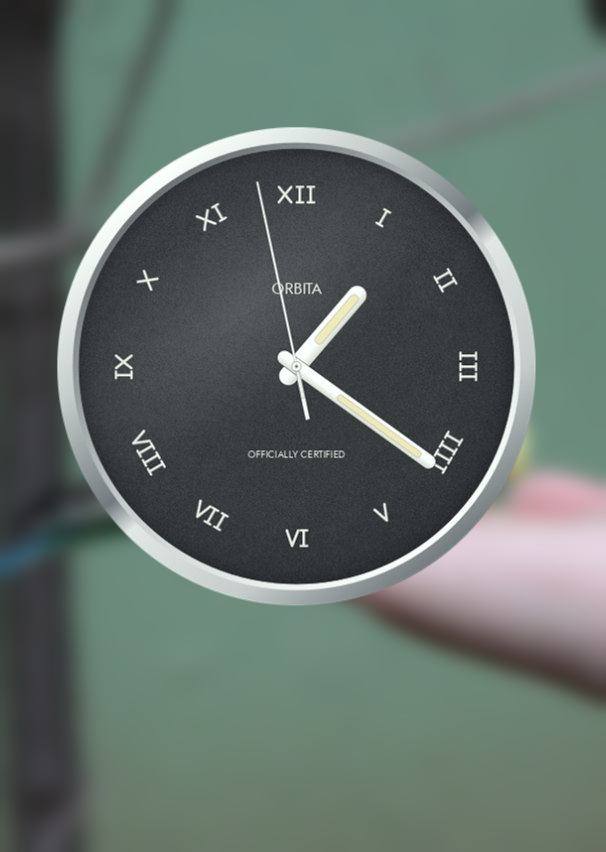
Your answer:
**1:20:58**
